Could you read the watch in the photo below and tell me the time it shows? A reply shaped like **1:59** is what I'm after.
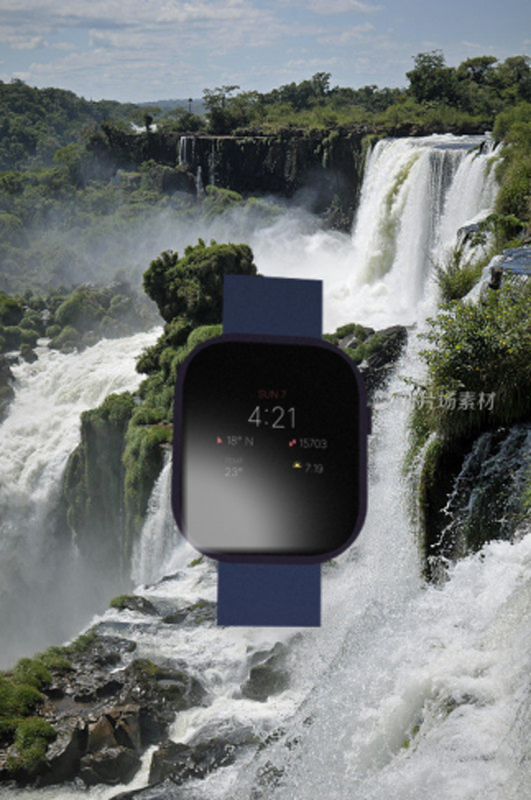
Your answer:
**4:21**
